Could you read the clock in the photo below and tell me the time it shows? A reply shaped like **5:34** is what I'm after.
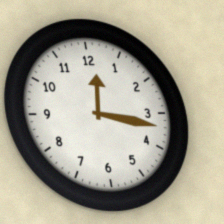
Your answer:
**12:17**
